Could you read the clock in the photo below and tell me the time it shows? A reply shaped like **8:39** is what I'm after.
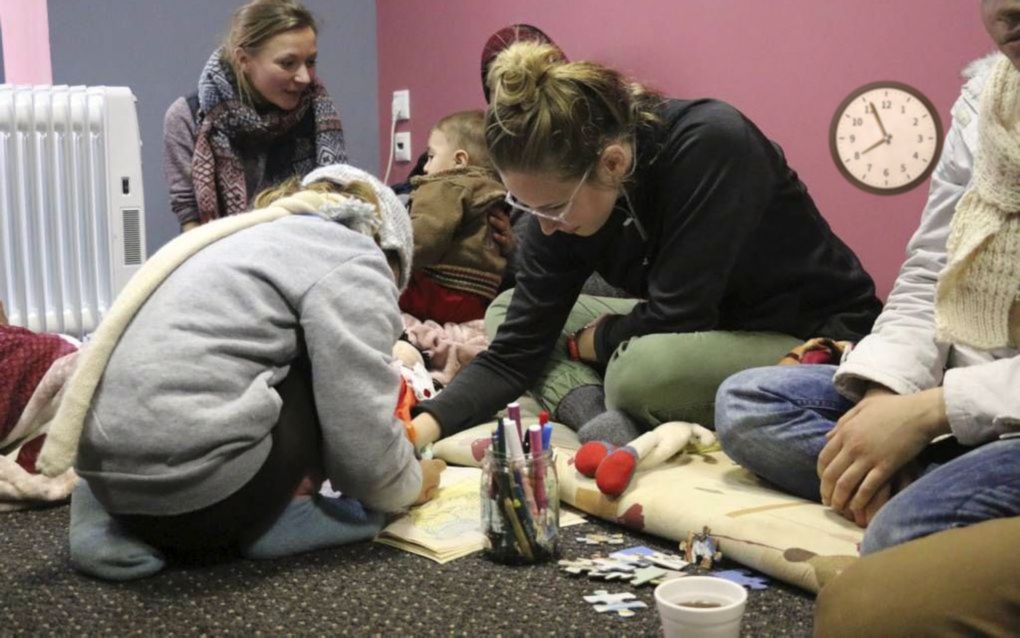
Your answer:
**7:56**
